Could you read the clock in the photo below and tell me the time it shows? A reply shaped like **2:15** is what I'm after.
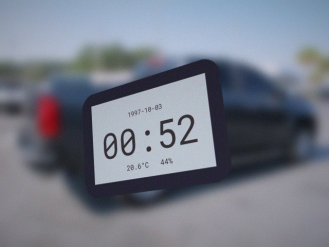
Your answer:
**0:52**
